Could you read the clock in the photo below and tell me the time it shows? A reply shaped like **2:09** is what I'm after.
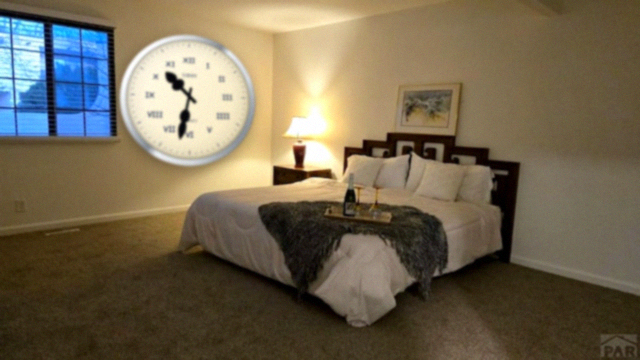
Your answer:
**10:32**
